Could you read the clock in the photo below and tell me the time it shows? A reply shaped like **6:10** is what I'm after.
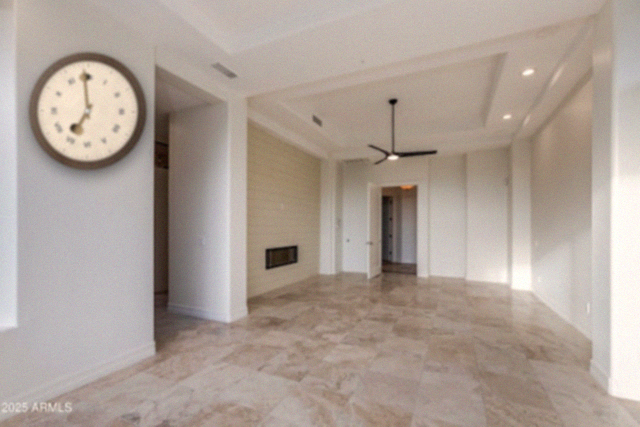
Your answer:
**6:59**
